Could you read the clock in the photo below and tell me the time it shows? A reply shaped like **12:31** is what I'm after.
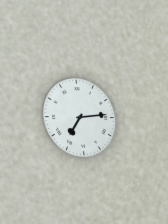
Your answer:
**7:14**
